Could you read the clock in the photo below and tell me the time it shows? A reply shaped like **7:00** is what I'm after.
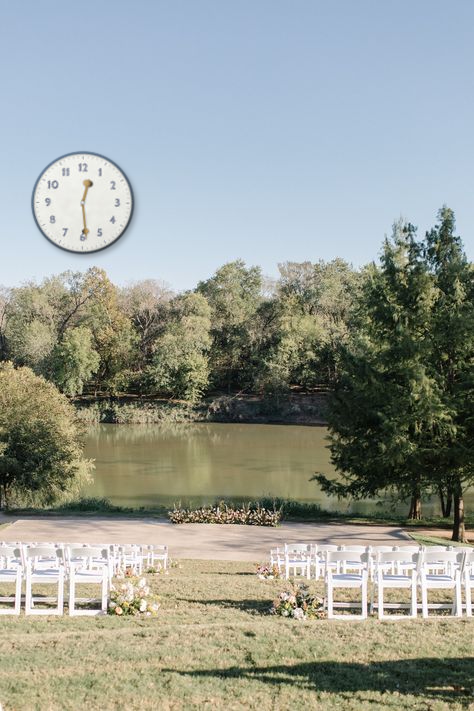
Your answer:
**12:29**
